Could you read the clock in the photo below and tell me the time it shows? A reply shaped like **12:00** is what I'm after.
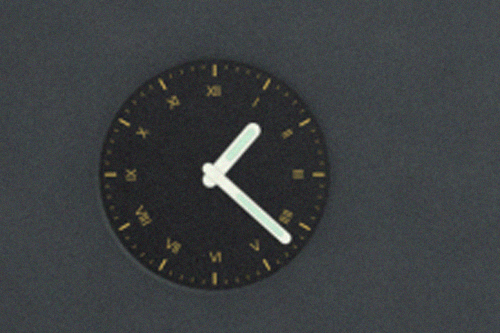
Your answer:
**1:22**
